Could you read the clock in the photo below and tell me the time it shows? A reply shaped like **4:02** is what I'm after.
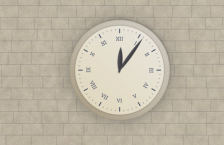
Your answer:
**12:06**
